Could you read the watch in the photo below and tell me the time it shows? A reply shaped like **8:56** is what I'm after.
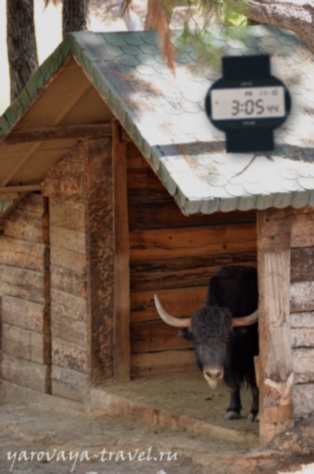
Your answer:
**3:05**
